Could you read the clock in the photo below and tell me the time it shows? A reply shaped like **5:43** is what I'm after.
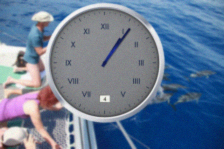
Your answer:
**1:06**
